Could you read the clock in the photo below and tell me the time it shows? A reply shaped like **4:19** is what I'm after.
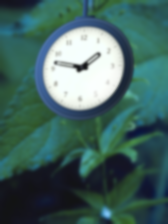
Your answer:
**1:47**
